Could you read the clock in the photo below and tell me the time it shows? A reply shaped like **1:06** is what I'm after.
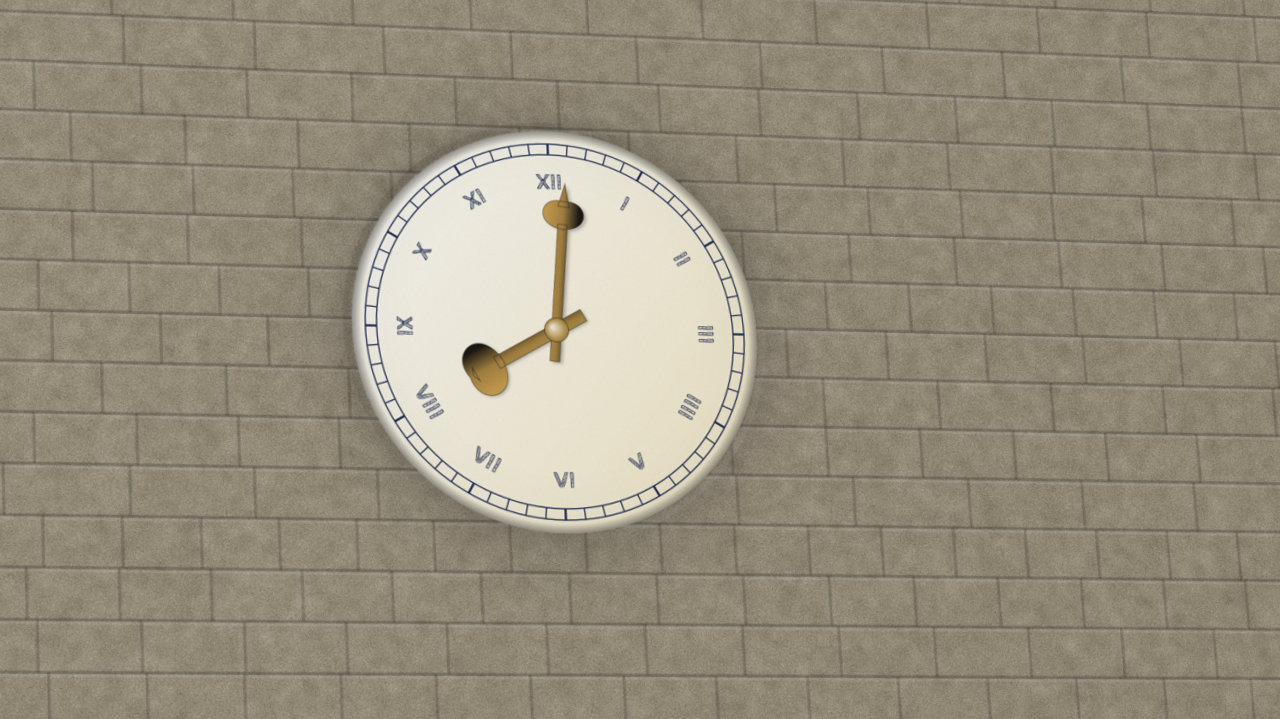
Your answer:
**8:01**
